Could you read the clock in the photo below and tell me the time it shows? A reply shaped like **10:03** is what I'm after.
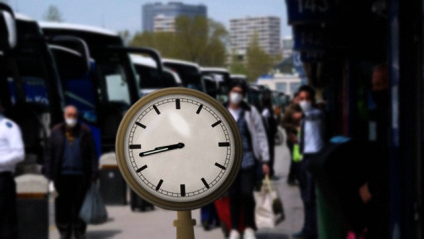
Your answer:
**8:43**
